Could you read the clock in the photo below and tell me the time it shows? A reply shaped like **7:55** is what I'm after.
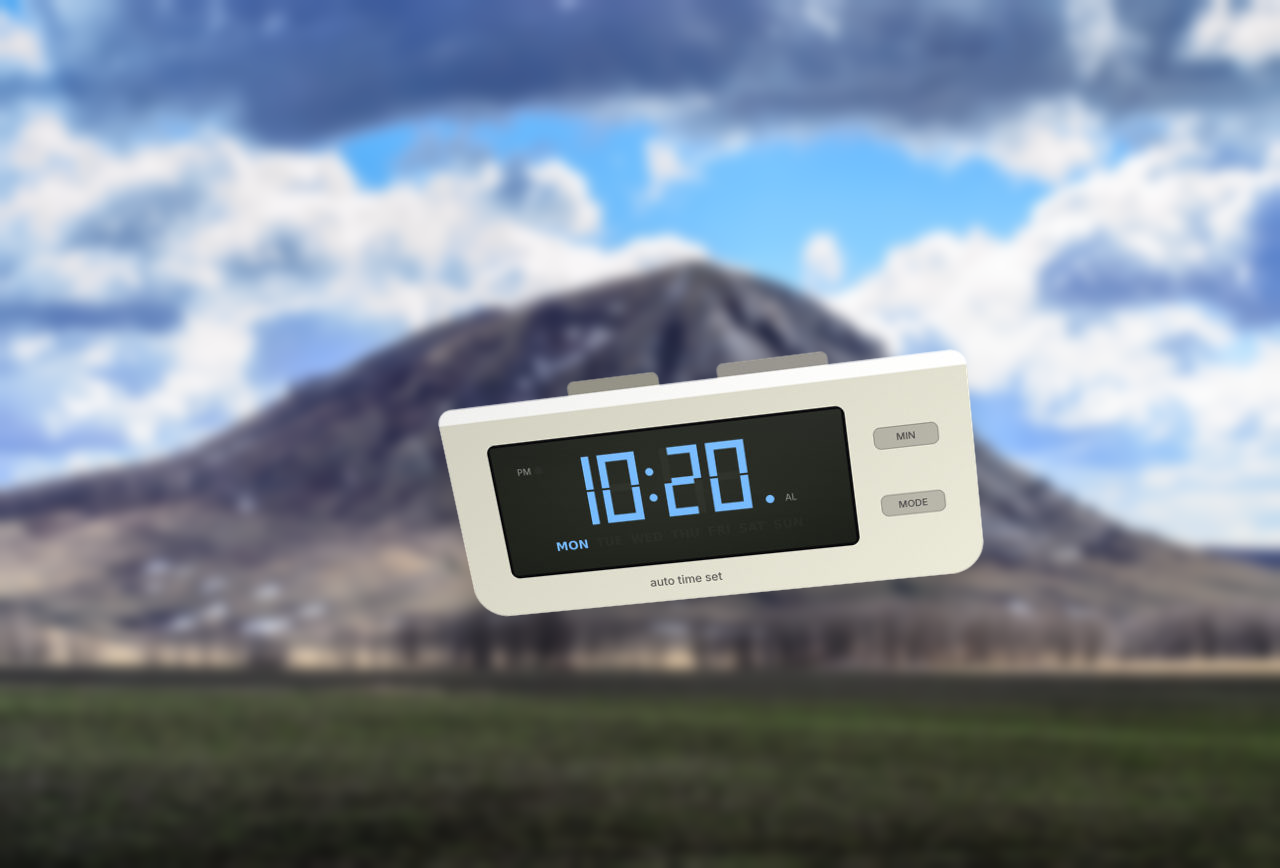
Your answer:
**10:20**
